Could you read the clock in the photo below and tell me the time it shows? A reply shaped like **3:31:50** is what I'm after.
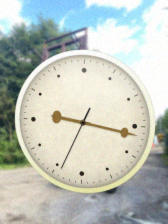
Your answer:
**9:16:34**
